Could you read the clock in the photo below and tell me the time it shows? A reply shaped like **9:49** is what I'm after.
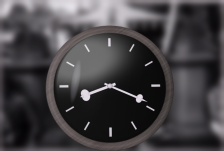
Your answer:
**8:19**
